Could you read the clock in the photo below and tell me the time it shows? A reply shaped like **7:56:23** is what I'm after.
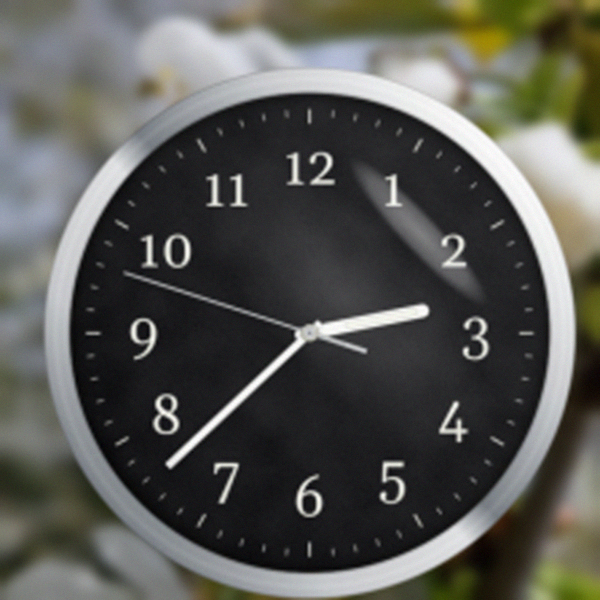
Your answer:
**2:37:48**
